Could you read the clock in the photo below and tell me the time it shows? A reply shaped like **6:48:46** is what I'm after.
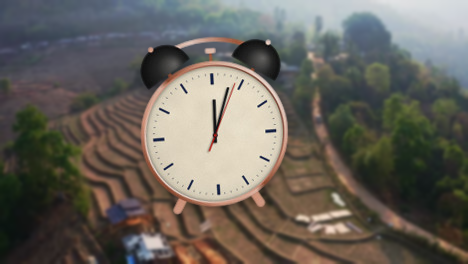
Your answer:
**12:03:04**
